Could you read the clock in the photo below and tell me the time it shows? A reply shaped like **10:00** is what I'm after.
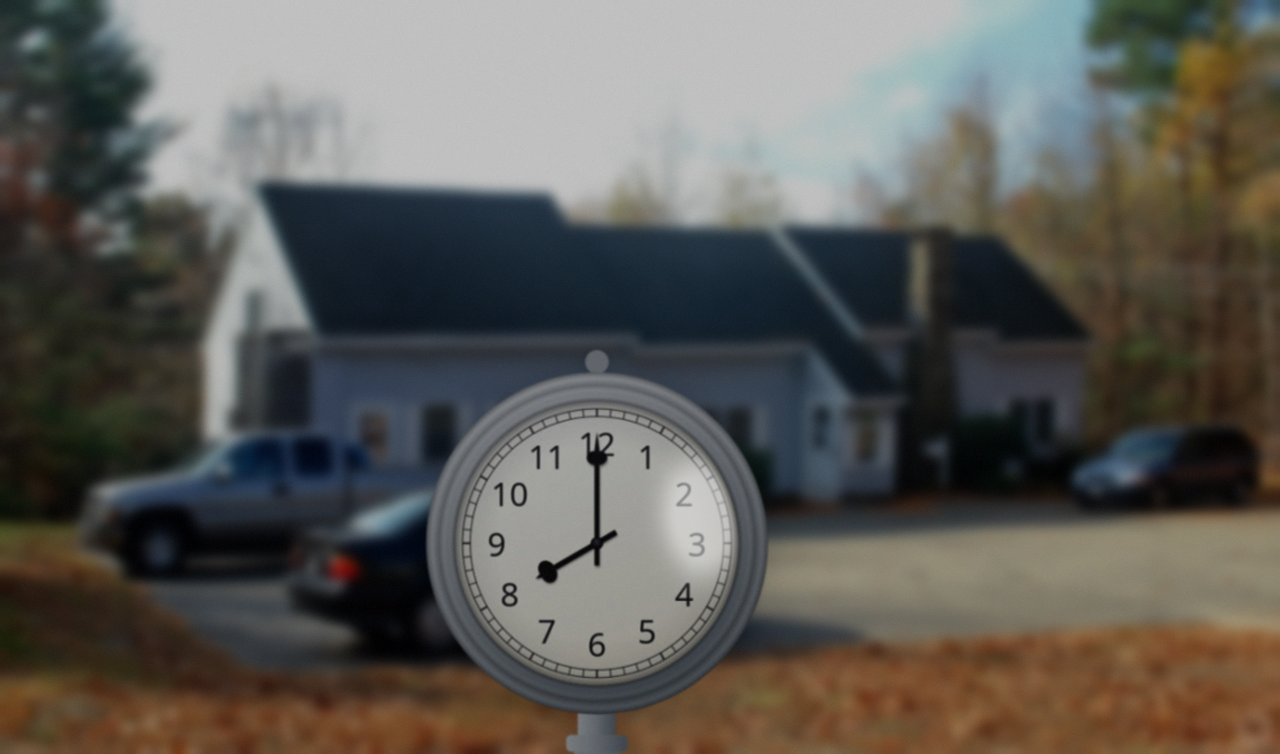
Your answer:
**8:00**
